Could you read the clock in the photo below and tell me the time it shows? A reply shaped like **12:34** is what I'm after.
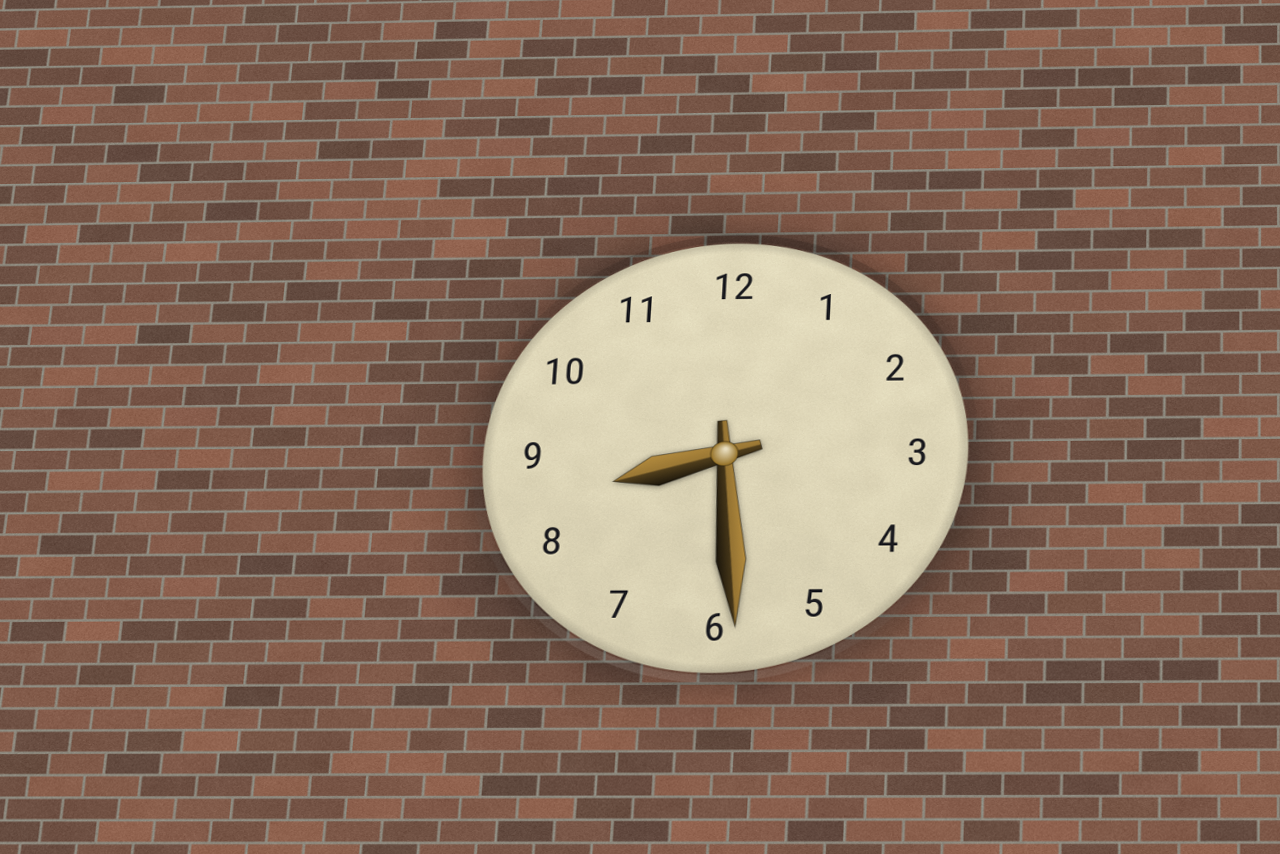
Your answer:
**8:29**
